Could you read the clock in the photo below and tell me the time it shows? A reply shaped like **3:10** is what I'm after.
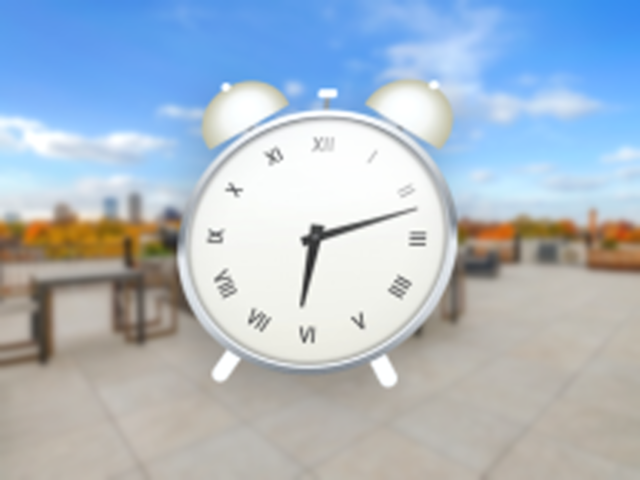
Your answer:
**6:12**
